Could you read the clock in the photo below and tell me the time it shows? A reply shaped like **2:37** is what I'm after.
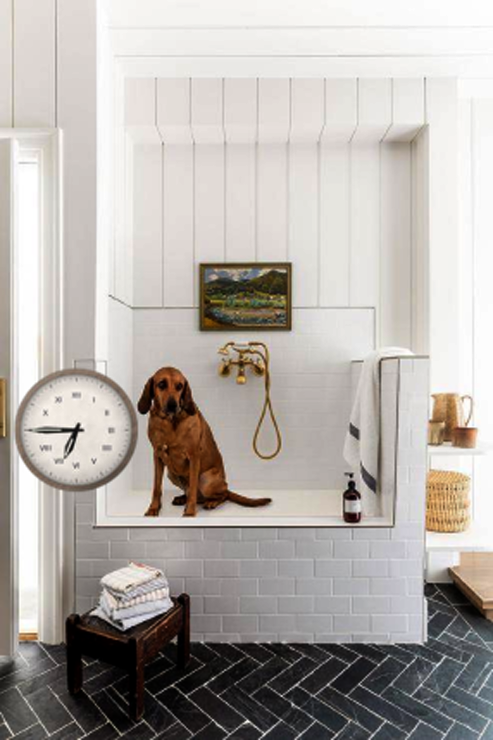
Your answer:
**6:45**
